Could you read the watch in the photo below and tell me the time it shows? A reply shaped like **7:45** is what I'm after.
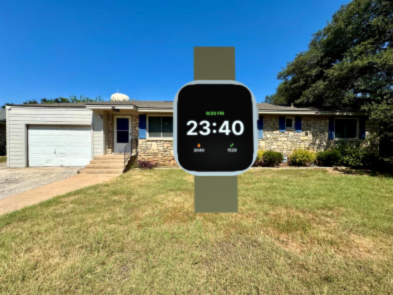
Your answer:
**23:40**
